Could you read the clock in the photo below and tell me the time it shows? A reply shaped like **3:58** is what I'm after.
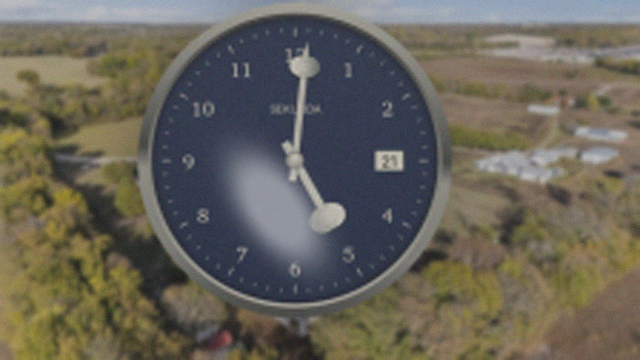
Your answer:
**5:01**
